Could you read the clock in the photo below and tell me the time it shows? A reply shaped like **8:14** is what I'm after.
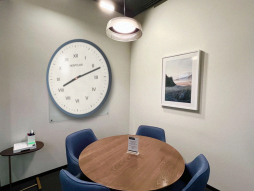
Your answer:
**8:12**
